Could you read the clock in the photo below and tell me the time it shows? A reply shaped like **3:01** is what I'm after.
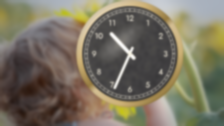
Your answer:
**10:34**
